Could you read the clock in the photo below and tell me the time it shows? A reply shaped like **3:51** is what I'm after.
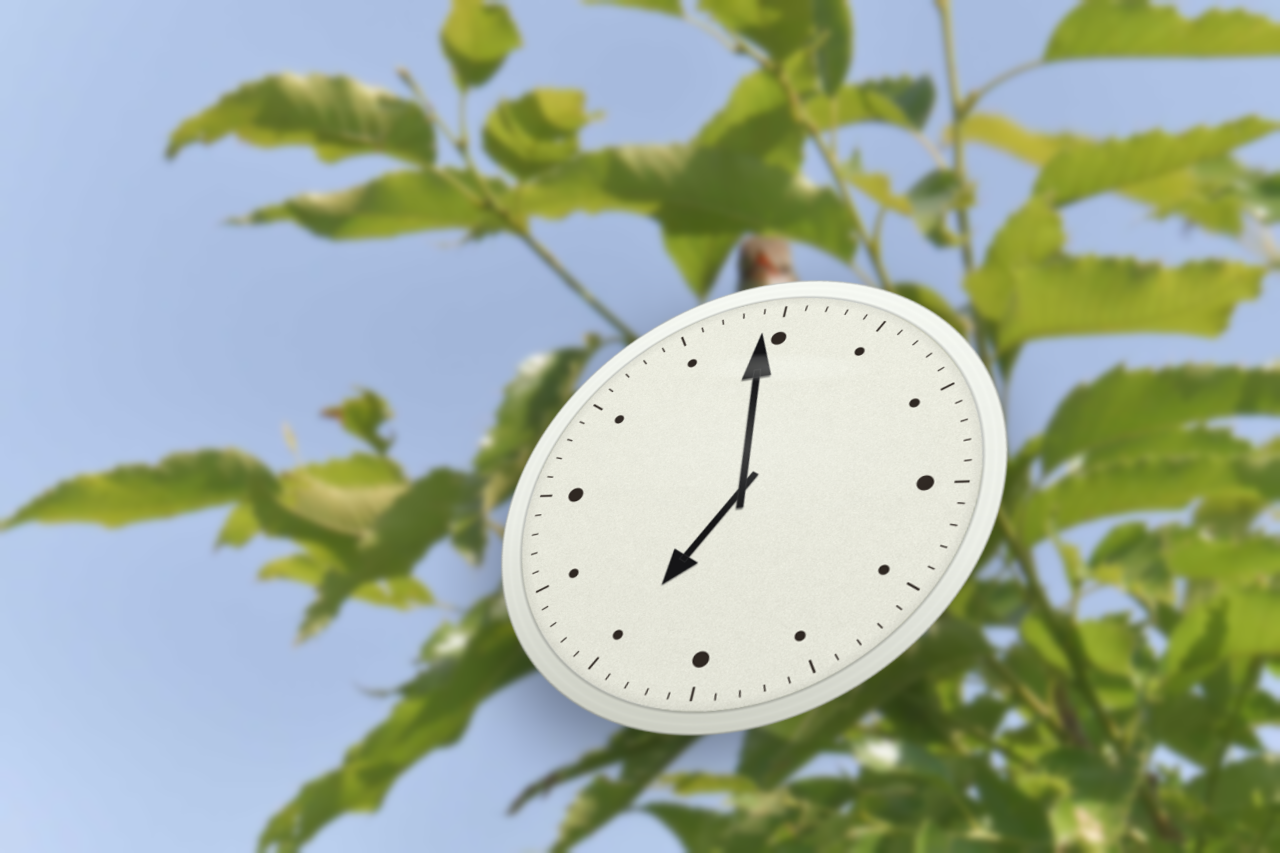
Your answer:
**6:59**
